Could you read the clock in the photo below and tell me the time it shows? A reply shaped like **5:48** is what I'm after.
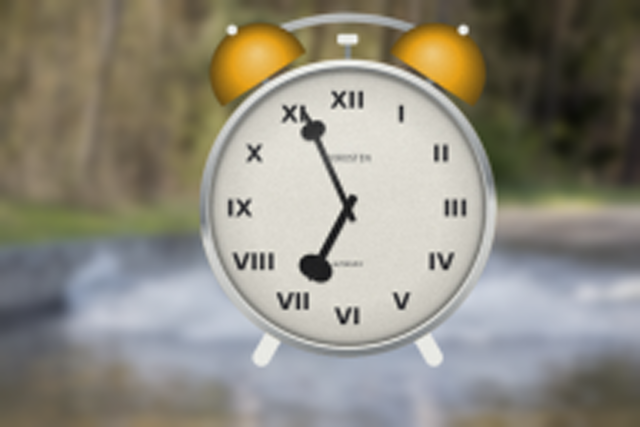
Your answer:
**6:56**
